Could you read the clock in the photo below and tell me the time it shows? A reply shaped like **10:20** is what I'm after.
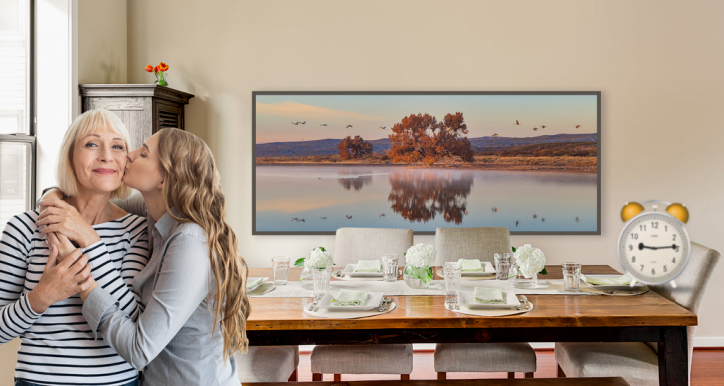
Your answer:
**9:14**
